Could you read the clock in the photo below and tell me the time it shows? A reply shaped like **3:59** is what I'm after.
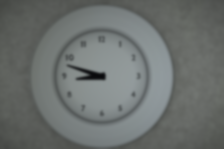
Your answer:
**8:48**
